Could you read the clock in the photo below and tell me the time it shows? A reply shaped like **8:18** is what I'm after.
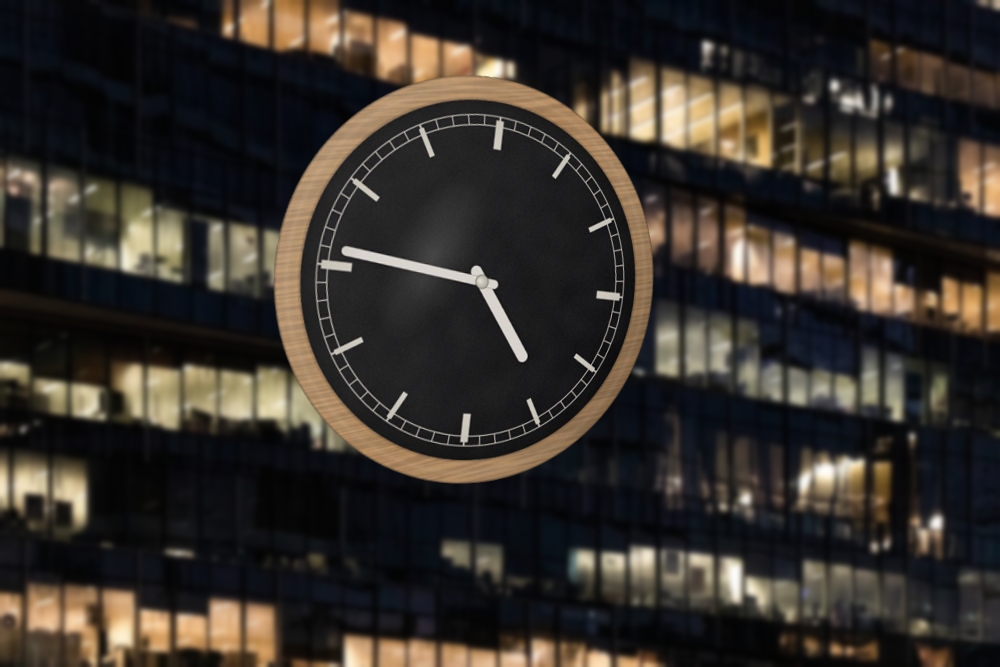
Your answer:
**4:46**
